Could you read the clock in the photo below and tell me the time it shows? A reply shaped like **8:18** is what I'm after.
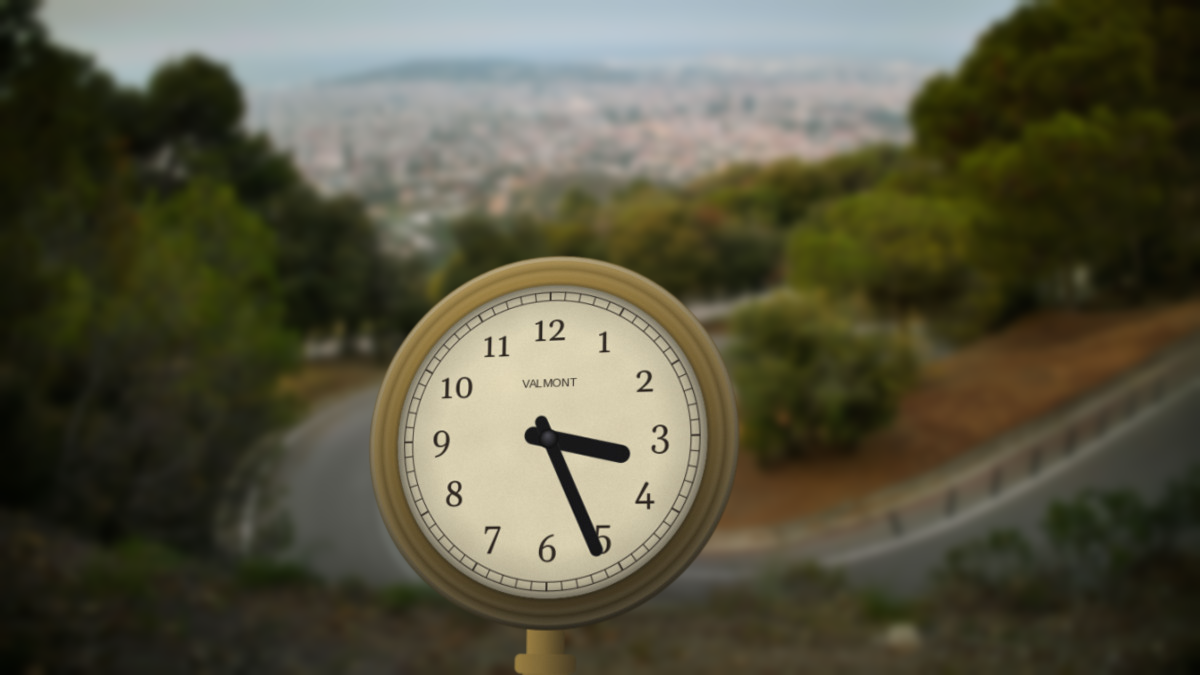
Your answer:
**3:26**
